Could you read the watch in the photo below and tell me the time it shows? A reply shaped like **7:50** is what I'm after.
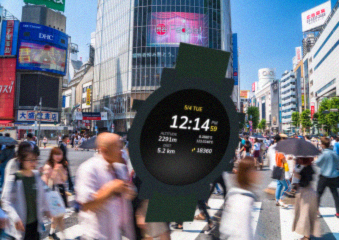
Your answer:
**12:14**
